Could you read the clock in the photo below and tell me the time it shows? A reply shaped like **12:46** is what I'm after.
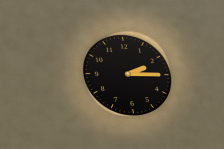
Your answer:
**2:15**
